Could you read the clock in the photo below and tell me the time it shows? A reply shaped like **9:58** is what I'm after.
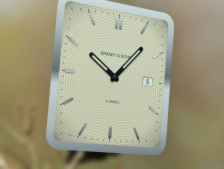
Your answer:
**10:07**
